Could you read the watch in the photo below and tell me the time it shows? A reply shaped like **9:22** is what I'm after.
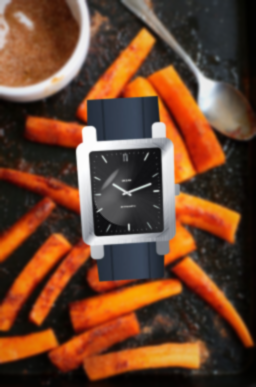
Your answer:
**10:12**
